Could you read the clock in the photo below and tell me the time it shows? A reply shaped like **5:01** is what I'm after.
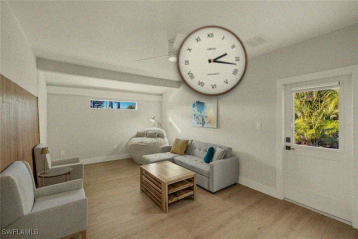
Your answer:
**2:17**
